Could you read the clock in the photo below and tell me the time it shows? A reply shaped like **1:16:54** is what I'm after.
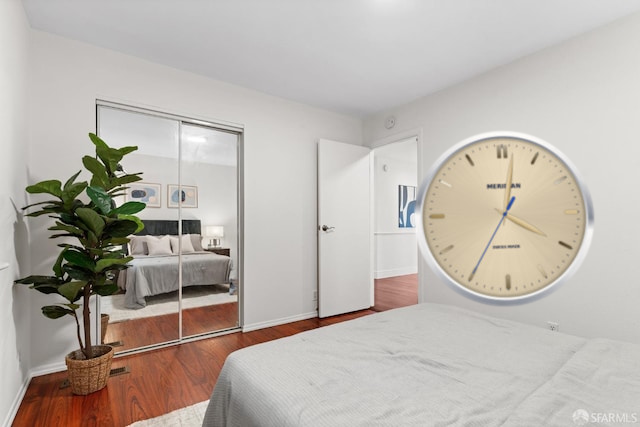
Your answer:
**4:01:35**
